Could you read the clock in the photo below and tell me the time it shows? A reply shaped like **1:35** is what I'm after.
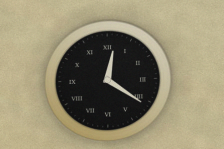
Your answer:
**12:21**
